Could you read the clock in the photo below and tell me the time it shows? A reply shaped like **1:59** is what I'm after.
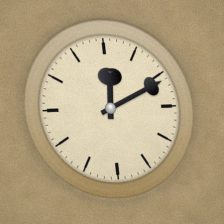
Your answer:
**12:11**
